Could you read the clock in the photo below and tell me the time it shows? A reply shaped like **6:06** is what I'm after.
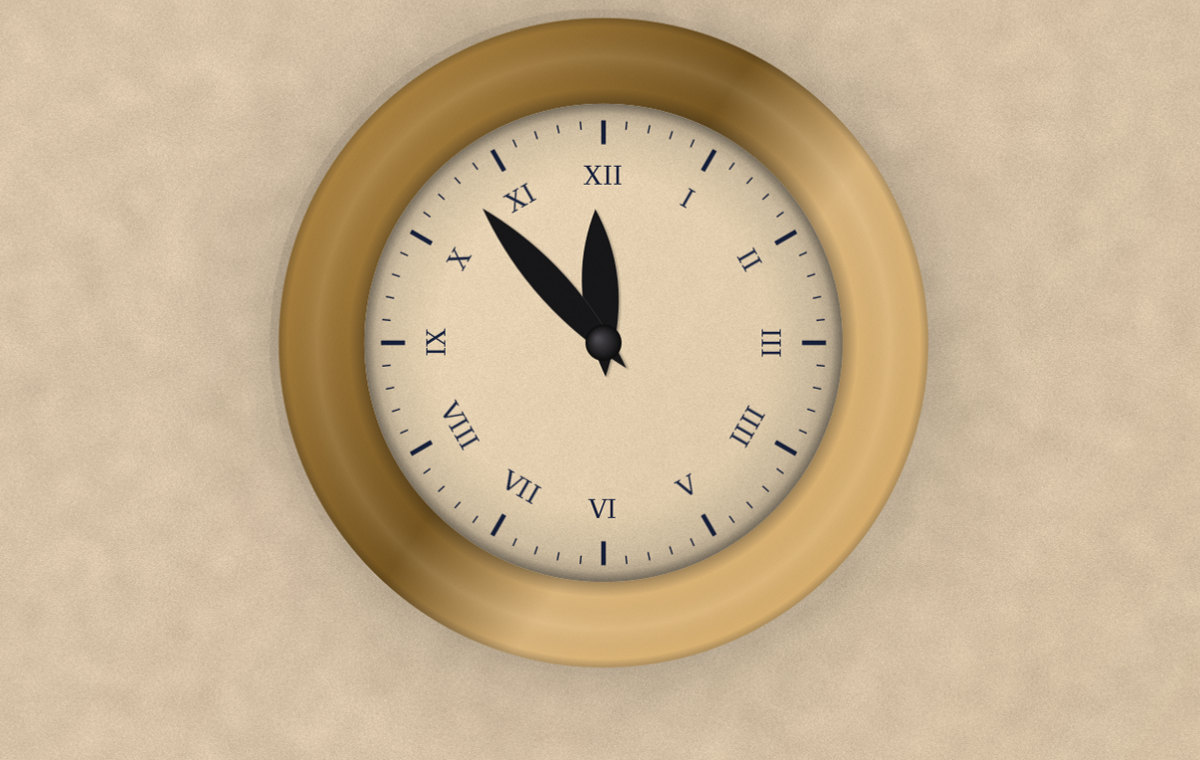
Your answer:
**11:53**
